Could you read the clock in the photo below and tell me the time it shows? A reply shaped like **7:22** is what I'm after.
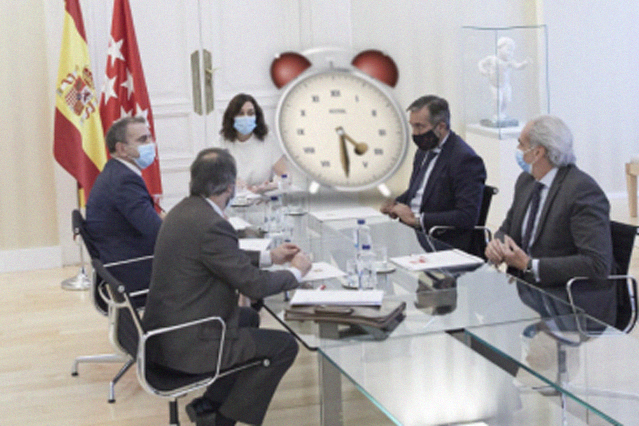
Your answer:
**4:30**
